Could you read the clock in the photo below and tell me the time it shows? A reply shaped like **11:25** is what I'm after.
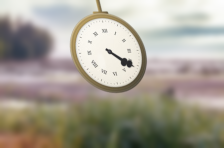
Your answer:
**4:21**
